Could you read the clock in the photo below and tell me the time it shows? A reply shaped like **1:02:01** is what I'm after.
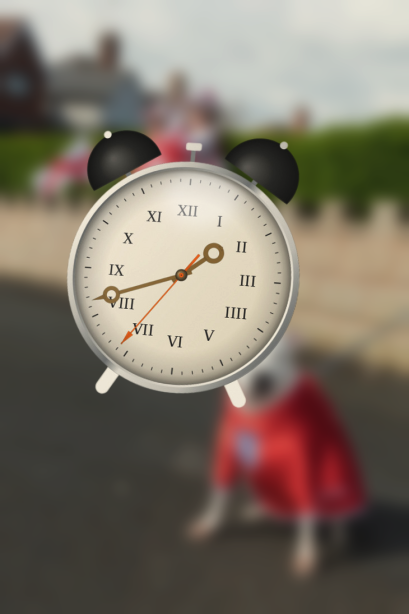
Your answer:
**1:41:36**
